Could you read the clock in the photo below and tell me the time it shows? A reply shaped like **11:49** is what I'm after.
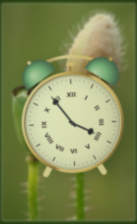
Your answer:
**3:54**
